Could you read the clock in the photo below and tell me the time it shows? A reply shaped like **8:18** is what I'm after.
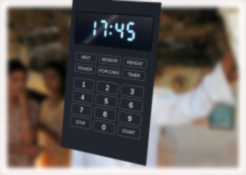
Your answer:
**17:45**
